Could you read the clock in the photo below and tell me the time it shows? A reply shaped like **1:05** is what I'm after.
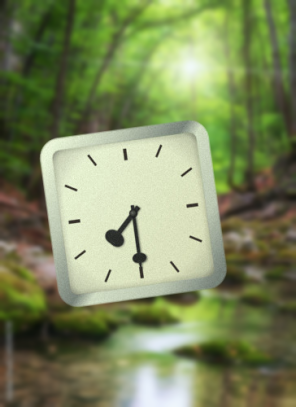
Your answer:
**7:30**
